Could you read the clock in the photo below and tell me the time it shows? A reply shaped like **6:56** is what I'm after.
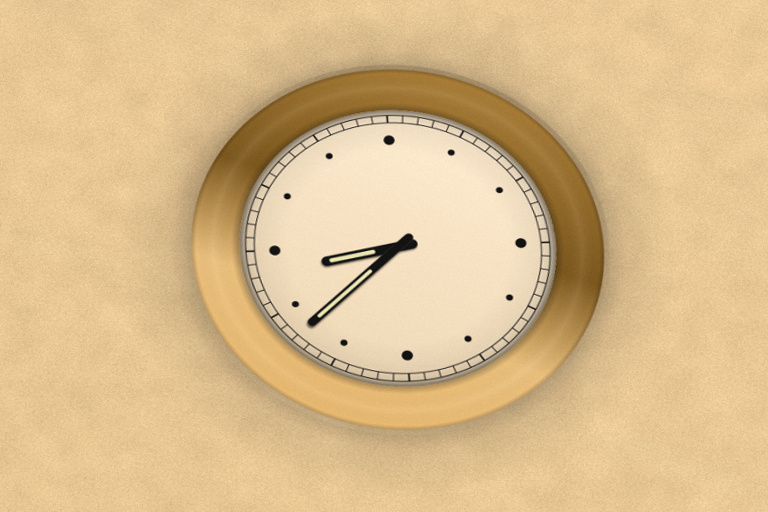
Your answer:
**8:38**
